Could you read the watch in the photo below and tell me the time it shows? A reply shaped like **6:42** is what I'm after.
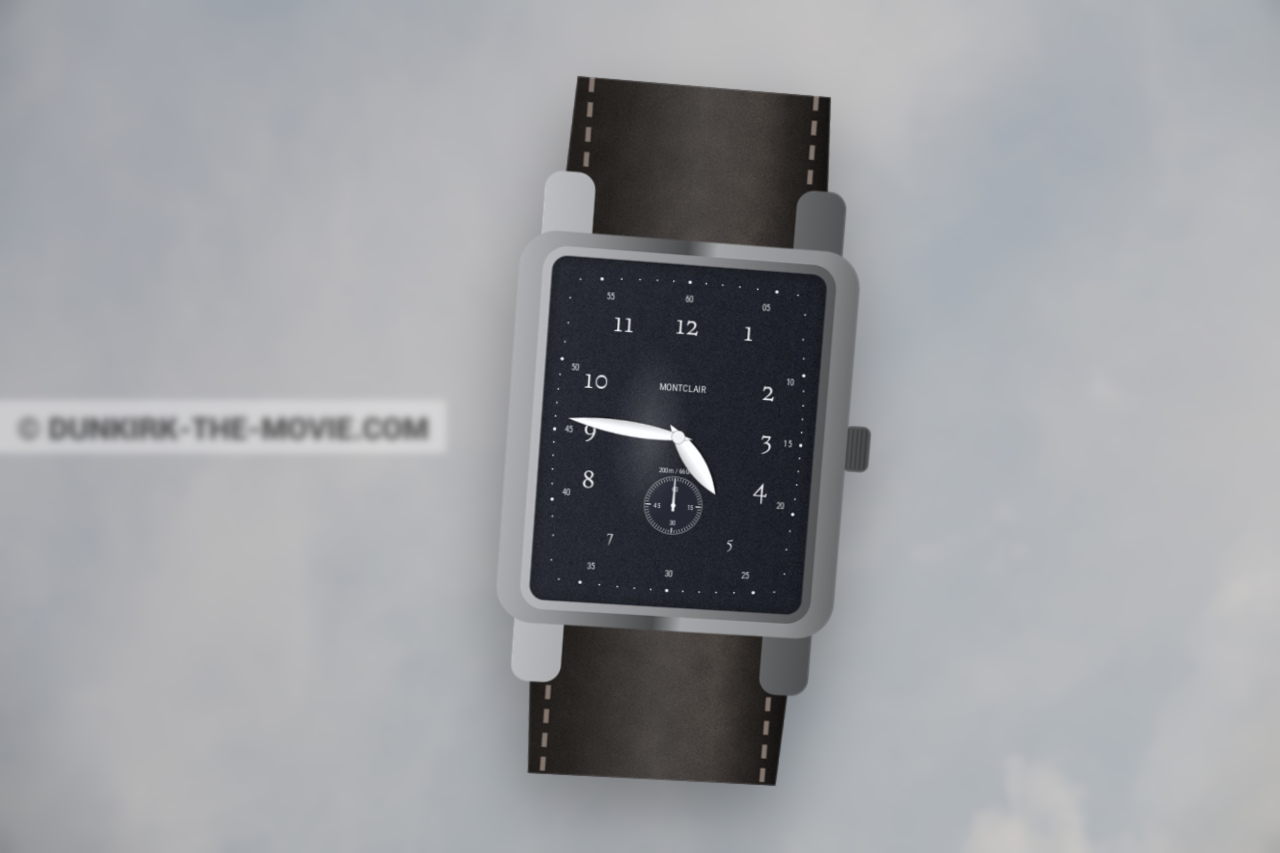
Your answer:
**4:46**
